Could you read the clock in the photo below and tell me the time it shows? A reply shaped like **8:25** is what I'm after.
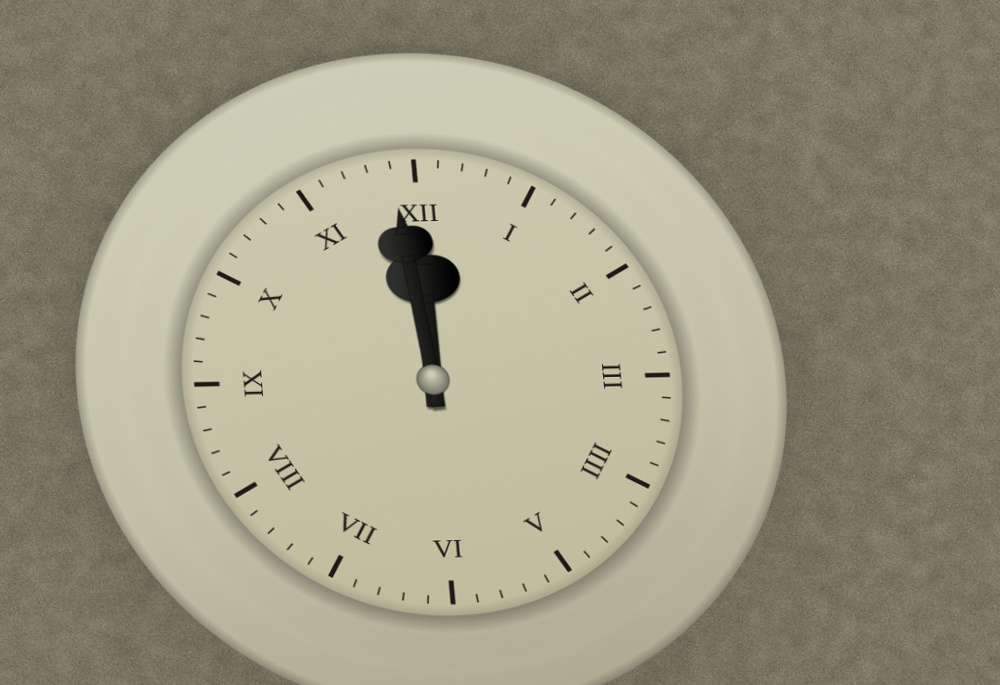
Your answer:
**11:59**
